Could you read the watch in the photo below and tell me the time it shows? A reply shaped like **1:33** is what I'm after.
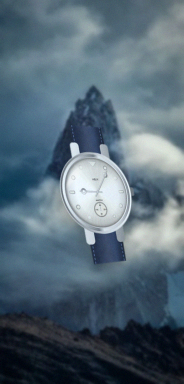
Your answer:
**9:06**
